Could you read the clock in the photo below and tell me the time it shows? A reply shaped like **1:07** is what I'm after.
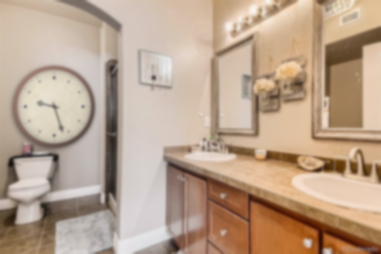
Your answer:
**9:27**
